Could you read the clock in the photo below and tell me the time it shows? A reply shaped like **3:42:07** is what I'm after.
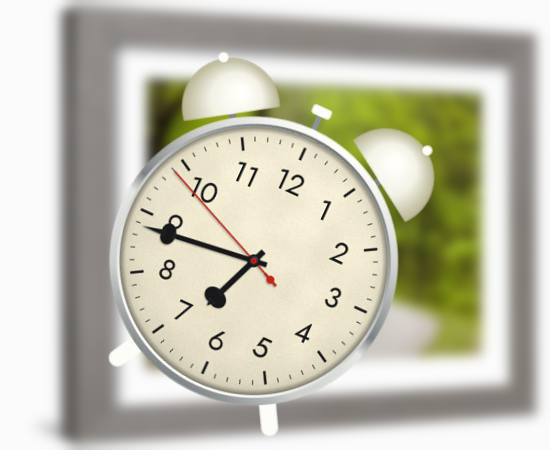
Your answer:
**6:43:49**
